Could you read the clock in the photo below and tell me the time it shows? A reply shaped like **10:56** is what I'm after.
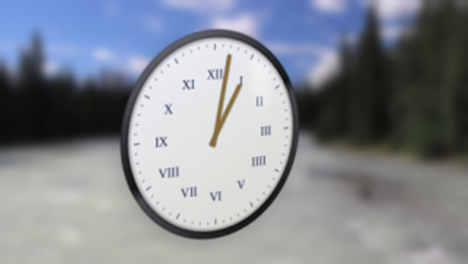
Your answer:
**1:02**
